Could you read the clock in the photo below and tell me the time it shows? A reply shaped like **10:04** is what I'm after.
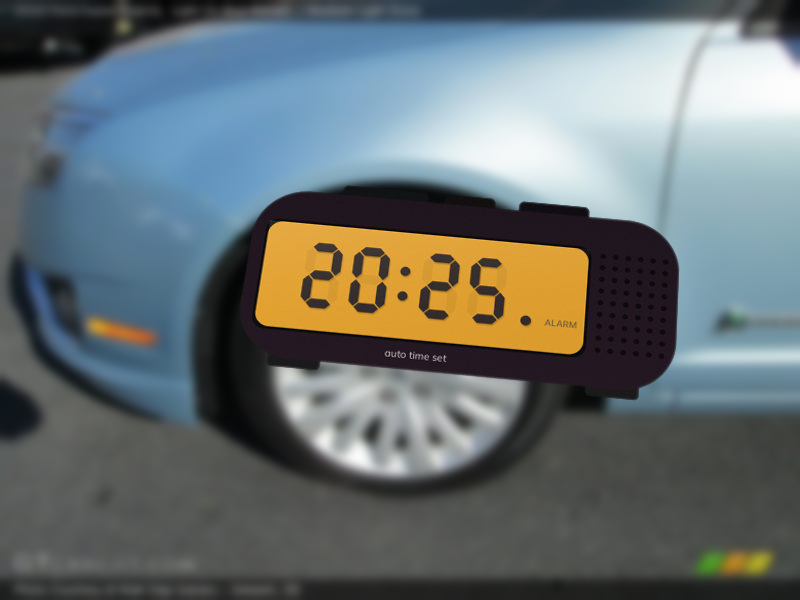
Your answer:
**20:25**
